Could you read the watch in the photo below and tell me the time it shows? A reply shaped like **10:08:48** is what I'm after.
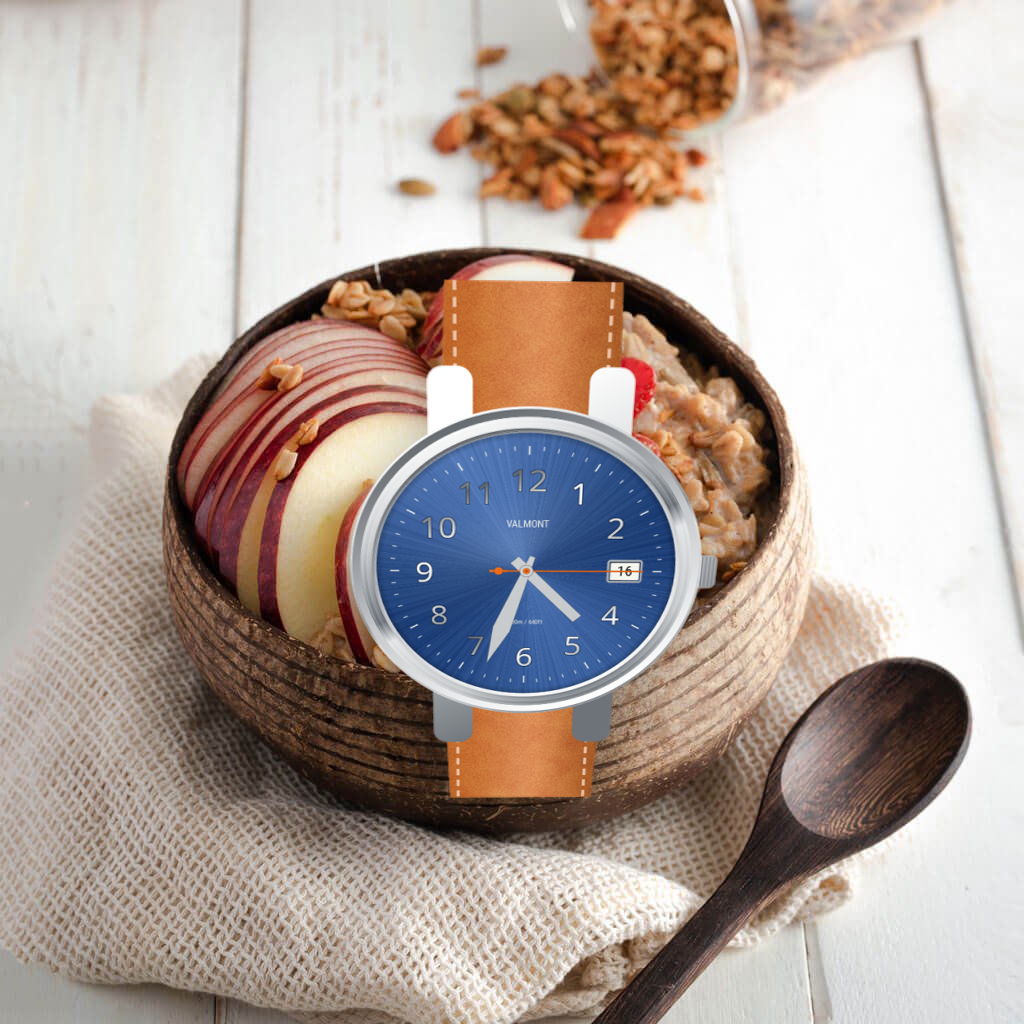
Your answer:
**4:33:15**
